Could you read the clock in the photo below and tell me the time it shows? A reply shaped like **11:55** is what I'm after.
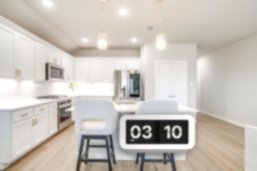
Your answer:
**3:10**
